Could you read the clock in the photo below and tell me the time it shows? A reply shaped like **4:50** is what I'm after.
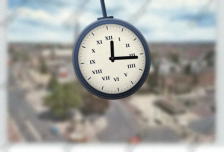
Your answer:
**12:16**
